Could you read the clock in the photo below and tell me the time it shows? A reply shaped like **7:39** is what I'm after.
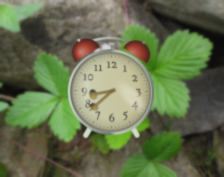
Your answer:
**8:38**
